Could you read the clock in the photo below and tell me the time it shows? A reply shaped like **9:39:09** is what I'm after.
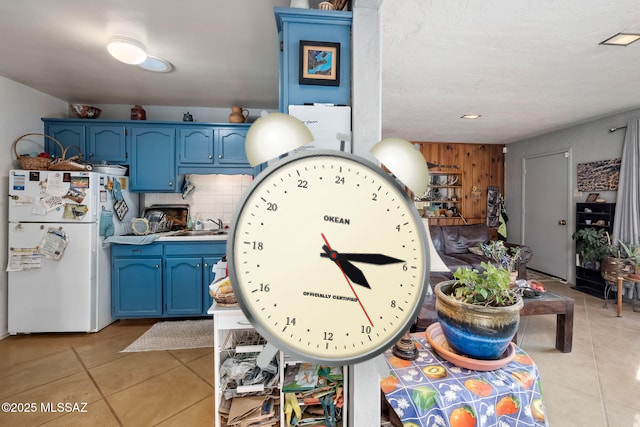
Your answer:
**8:14:24**
